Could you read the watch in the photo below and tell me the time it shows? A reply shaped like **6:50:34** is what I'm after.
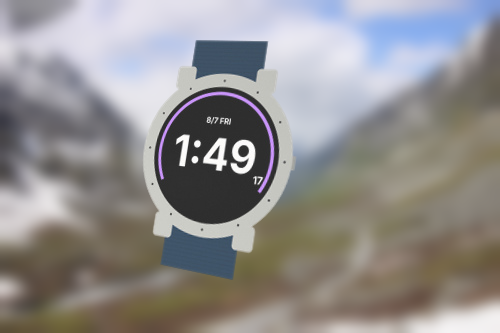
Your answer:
**1:49:17**
